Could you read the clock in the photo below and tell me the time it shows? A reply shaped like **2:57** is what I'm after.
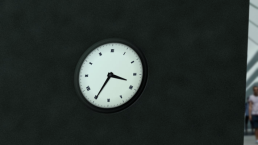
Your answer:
**3:35**
